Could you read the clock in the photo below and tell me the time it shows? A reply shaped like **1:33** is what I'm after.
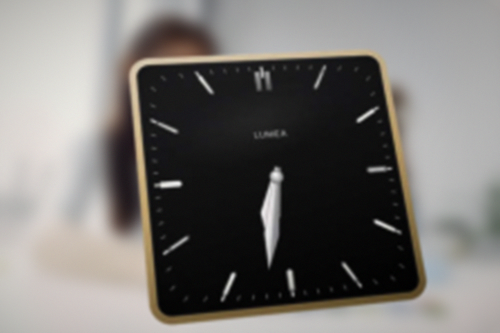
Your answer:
**6:32**
